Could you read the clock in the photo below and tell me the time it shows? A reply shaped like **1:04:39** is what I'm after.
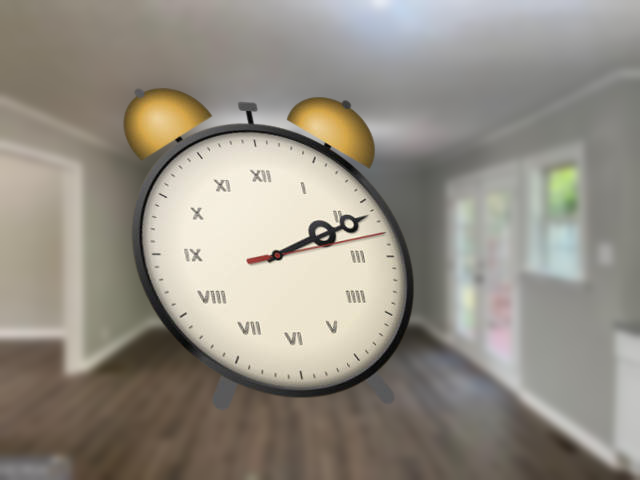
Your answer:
**2:11:13**
